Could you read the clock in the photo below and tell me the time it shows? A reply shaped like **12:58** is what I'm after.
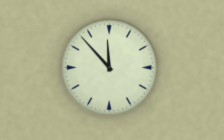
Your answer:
**11:53**
